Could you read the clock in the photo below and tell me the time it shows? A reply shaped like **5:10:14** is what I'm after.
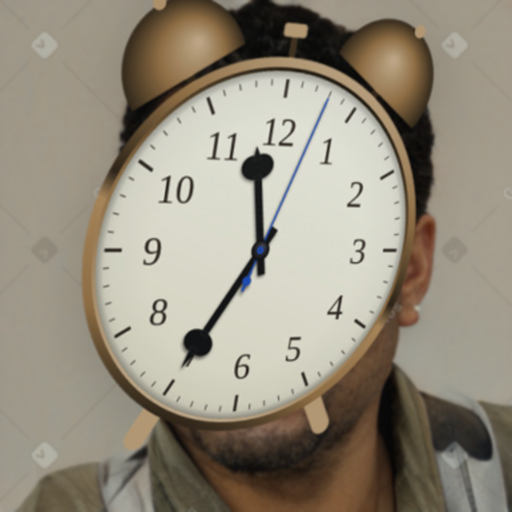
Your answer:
**11:35:03**
